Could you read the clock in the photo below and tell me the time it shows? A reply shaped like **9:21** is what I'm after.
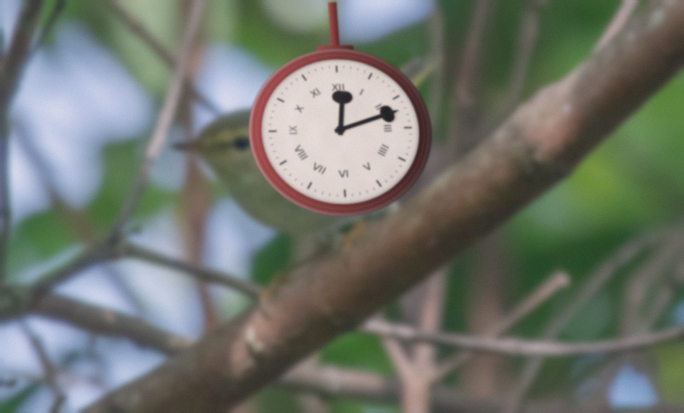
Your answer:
**12:12**
